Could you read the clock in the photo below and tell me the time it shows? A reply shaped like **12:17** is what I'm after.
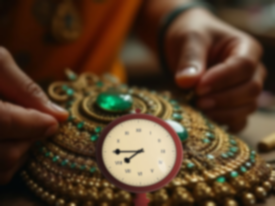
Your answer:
**7:45**
